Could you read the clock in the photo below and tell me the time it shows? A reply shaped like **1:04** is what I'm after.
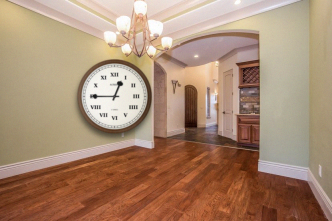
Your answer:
**12:45**
